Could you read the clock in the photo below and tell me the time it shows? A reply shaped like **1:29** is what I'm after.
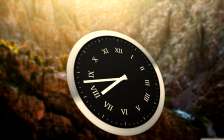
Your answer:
**7:43**
